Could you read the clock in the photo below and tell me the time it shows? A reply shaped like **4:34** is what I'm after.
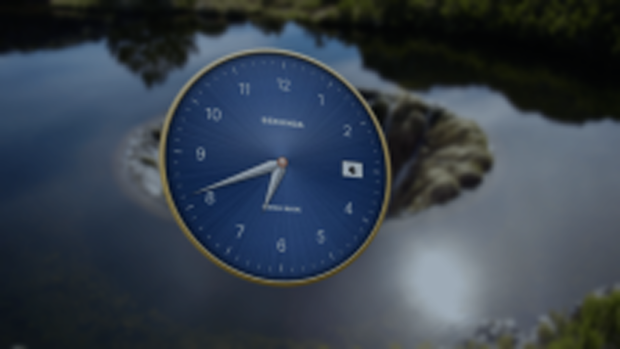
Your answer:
**6:41**
